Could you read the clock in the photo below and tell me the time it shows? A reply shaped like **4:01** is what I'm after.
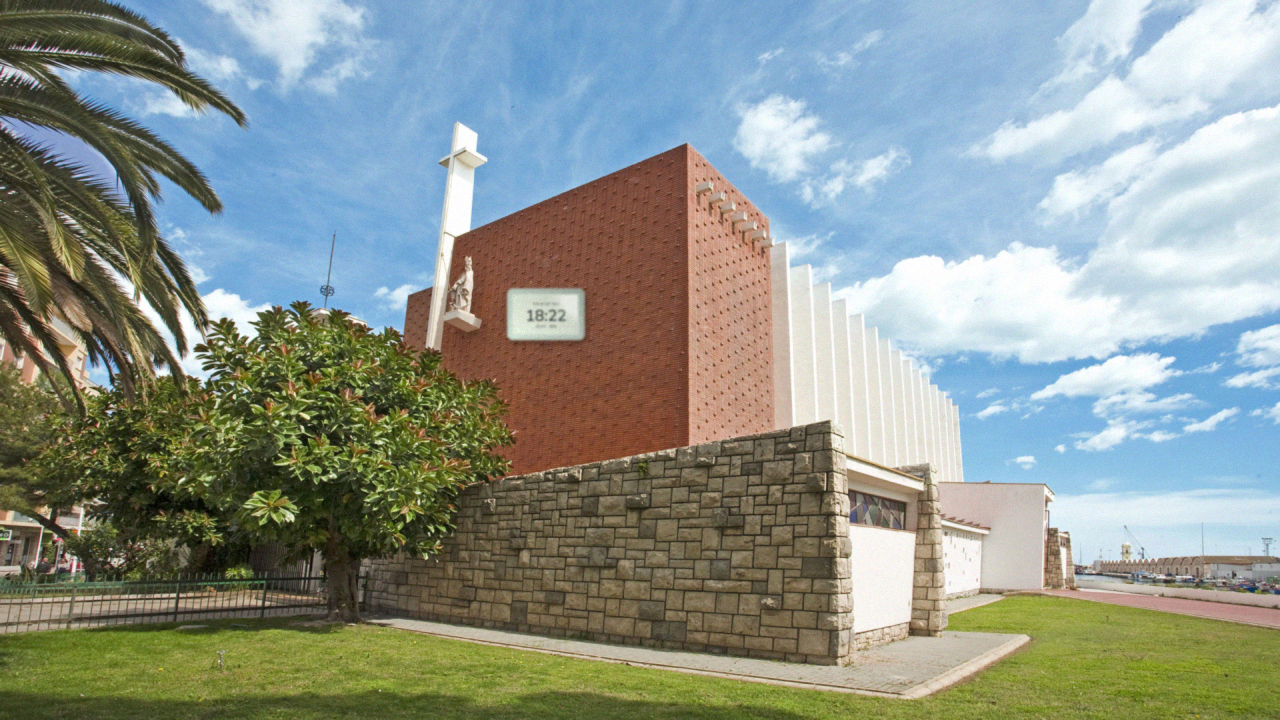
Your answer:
**18:22**
